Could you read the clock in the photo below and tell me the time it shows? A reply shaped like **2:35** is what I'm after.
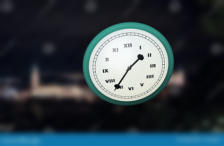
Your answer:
**1:36**
